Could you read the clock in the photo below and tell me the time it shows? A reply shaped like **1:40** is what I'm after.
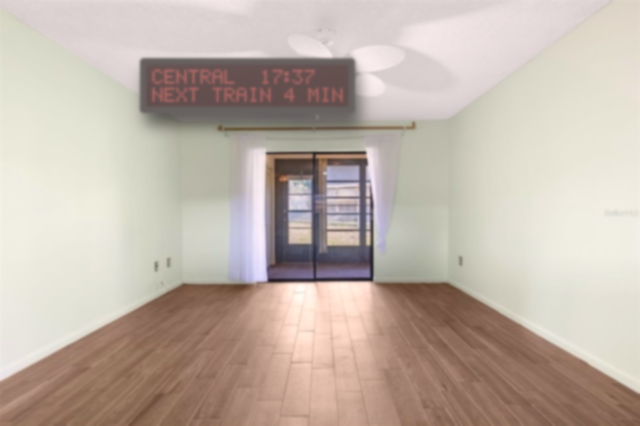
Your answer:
**17:37**
